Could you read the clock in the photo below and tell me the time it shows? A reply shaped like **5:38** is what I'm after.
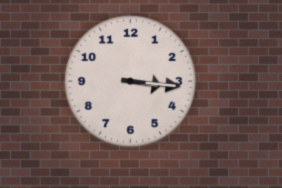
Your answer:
**3:16**
